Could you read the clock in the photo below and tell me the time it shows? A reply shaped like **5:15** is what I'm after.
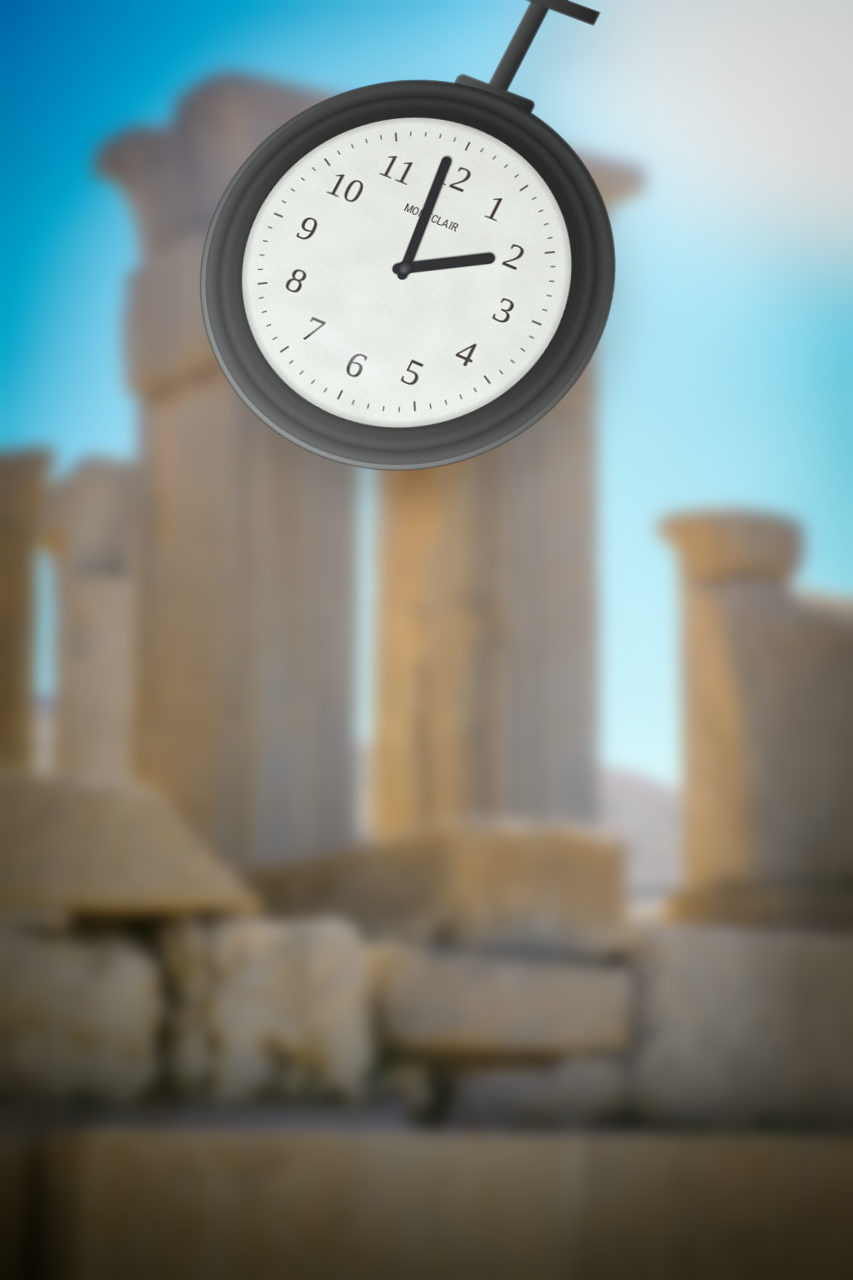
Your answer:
**1:59**
